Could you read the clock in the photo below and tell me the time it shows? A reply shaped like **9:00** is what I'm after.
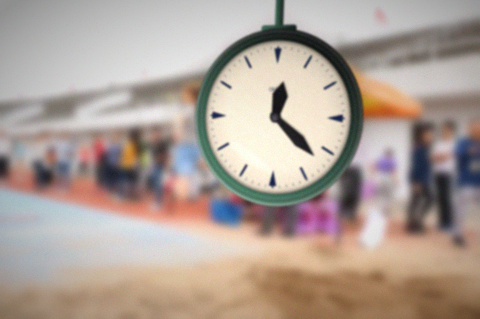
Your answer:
**12:22**
